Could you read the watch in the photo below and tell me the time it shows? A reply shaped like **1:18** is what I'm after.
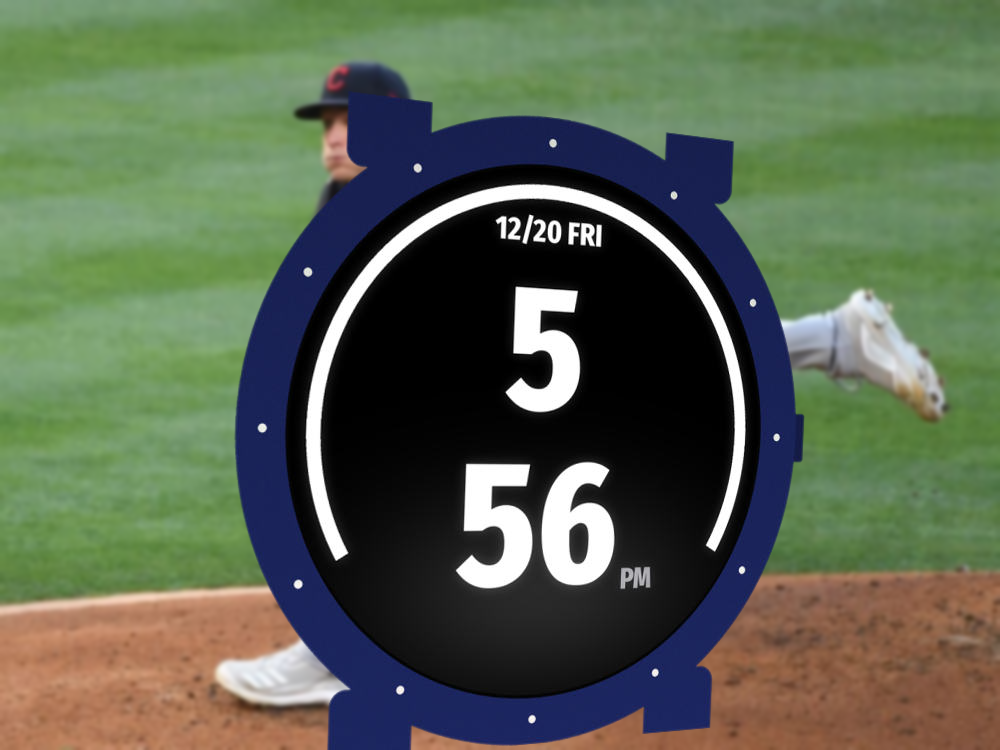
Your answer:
**5:56**
